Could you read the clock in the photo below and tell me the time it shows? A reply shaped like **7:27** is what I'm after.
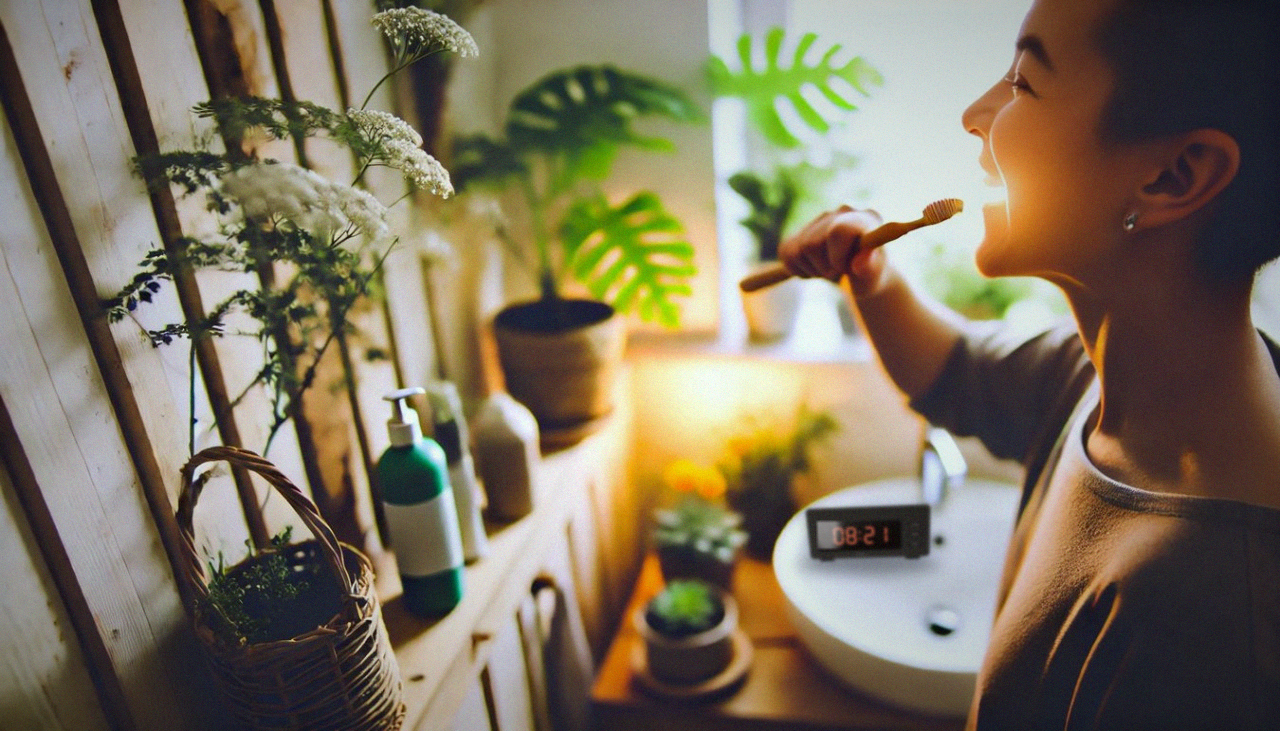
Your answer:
**8:21**
